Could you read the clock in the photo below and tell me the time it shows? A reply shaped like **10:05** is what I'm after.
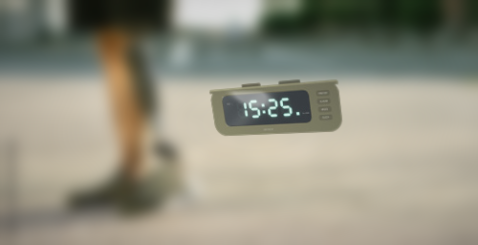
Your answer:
**15:25**
